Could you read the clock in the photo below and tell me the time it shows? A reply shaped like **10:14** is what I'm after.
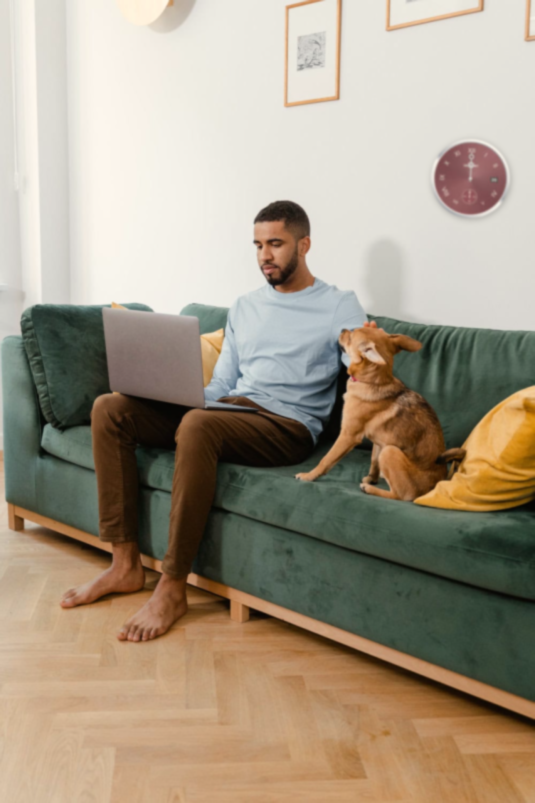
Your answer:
**12:00**
